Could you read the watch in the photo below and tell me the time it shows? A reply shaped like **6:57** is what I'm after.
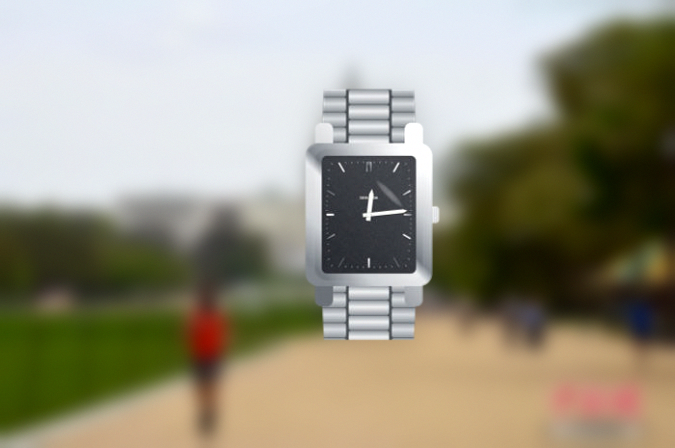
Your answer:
**12:14**
